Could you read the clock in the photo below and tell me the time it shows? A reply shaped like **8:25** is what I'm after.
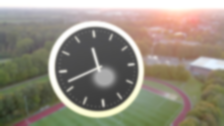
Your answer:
**11:42**
